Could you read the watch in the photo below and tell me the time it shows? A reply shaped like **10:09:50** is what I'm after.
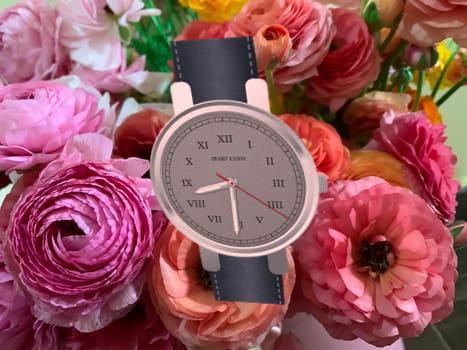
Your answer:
**8:30:21**
